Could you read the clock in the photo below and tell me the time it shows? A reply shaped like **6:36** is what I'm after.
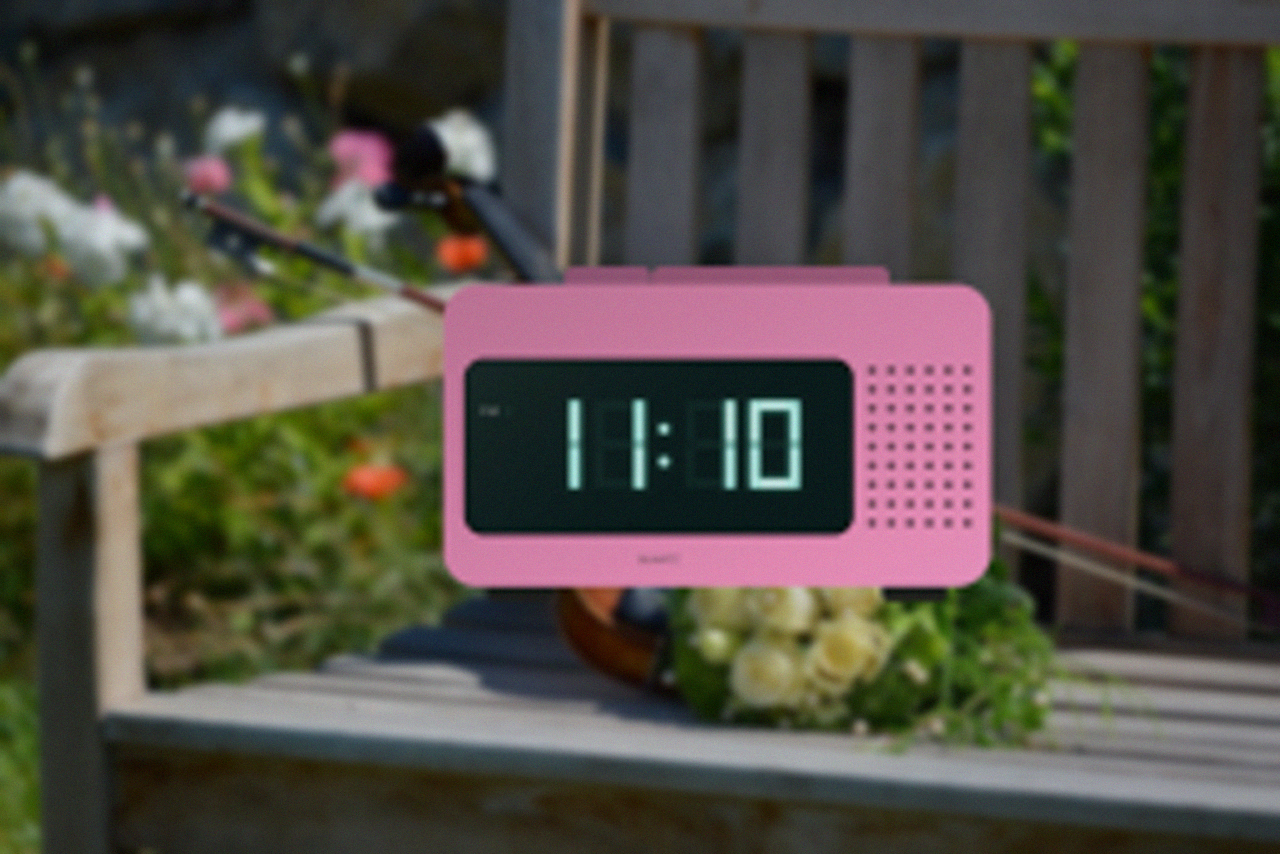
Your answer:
**11:10**
